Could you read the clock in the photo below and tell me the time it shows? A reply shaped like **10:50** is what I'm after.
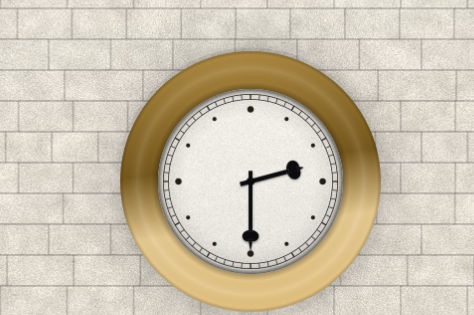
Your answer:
**2:30**
